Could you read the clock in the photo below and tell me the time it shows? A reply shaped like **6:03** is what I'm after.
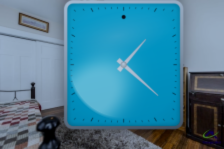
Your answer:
**1:22**
